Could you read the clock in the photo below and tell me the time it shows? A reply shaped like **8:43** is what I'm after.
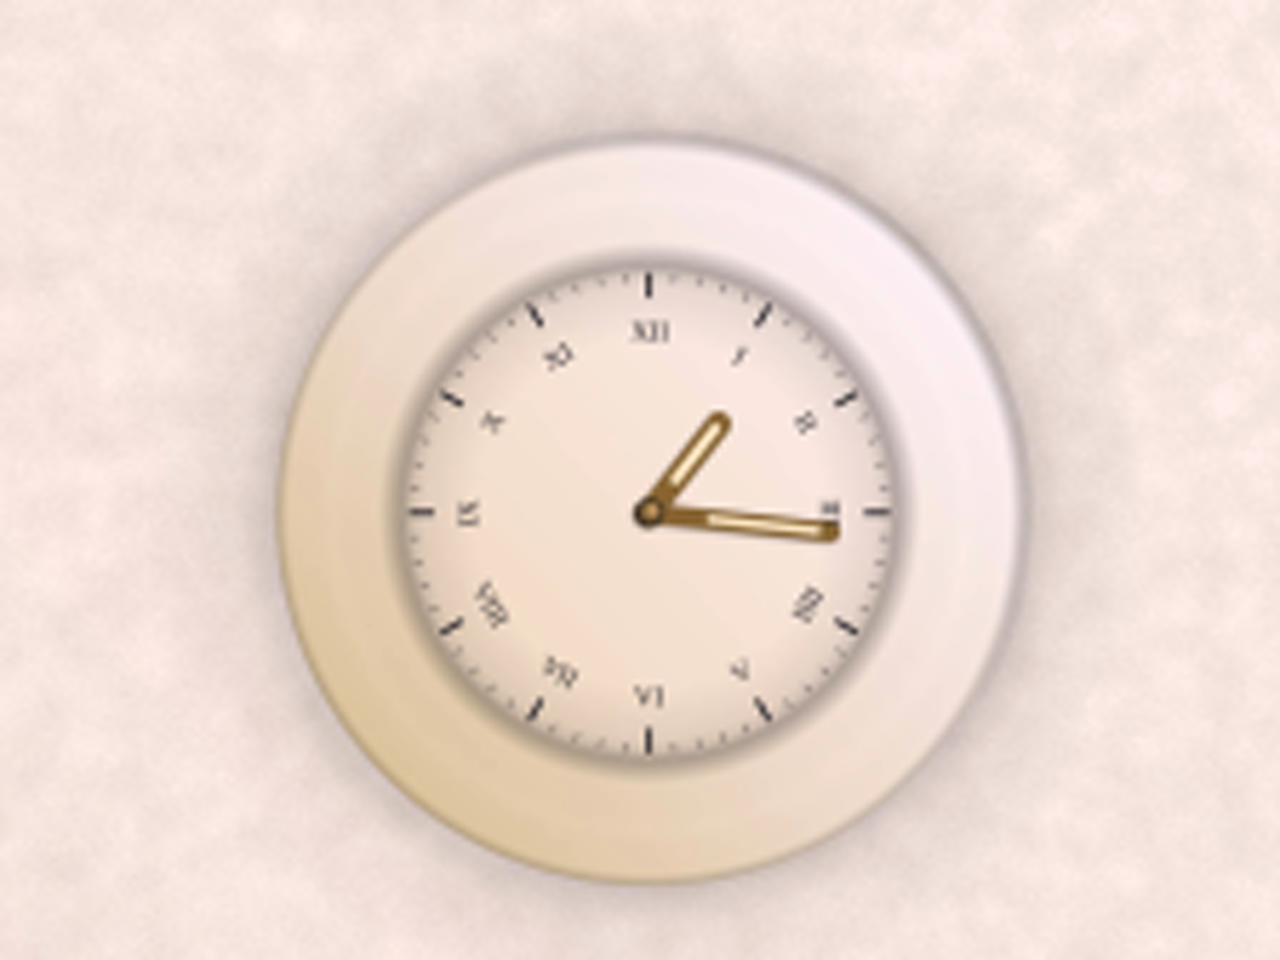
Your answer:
**1:16**
